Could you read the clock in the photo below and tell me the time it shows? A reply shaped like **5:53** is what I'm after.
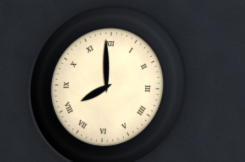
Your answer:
**7:59**
